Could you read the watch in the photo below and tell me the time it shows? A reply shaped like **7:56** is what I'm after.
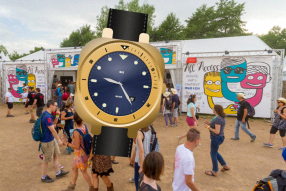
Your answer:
**9:24**
